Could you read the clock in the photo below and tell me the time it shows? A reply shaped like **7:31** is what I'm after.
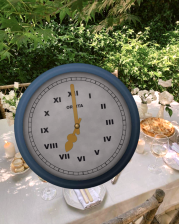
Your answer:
**7:00**
